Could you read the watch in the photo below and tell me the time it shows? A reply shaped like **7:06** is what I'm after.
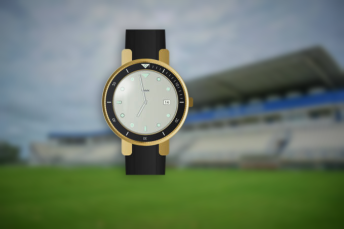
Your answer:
**6:58**
